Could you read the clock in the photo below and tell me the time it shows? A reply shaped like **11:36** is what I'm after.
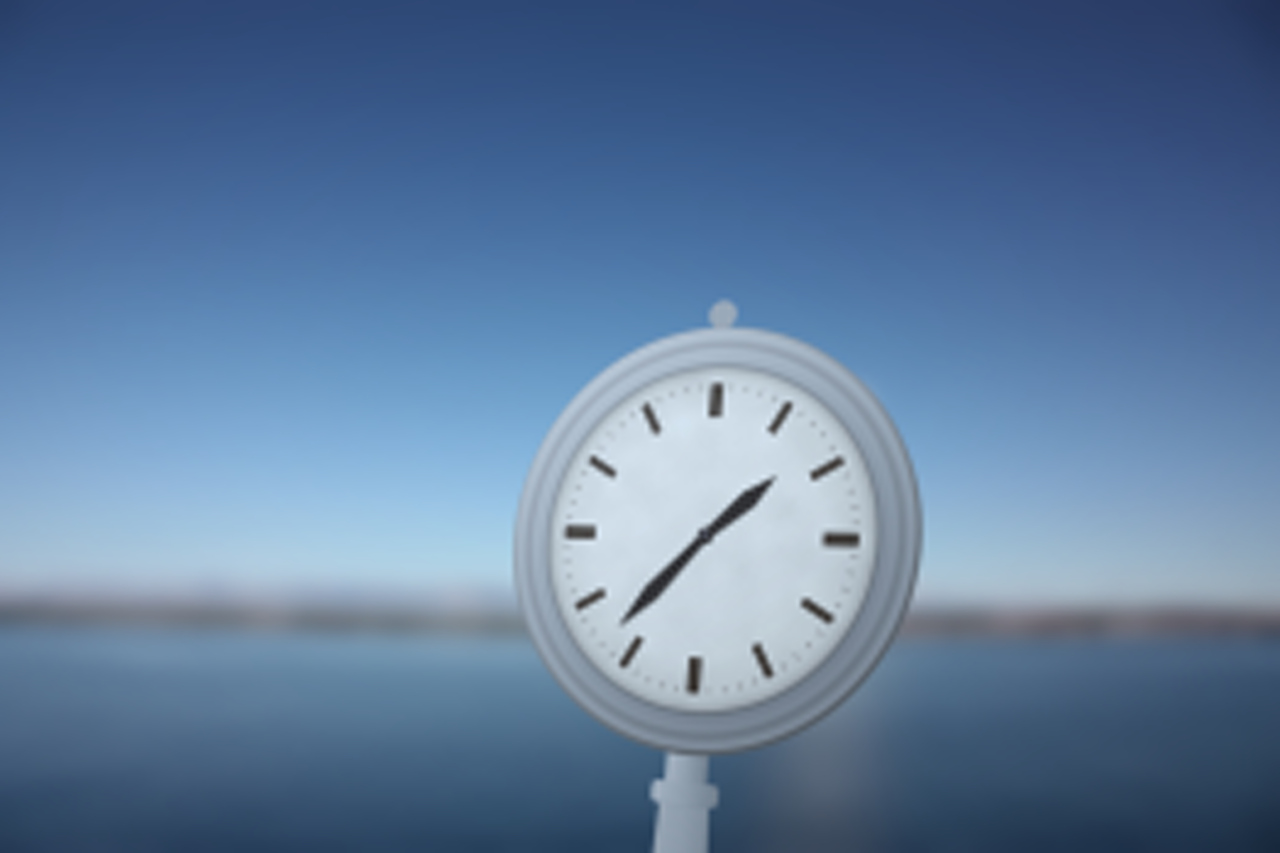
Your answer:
**1:37**
